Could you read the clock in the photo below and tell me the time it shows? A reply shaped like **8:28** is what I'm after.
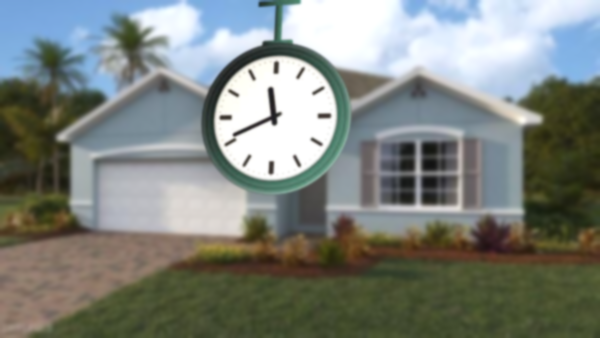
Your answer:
**11:41**
